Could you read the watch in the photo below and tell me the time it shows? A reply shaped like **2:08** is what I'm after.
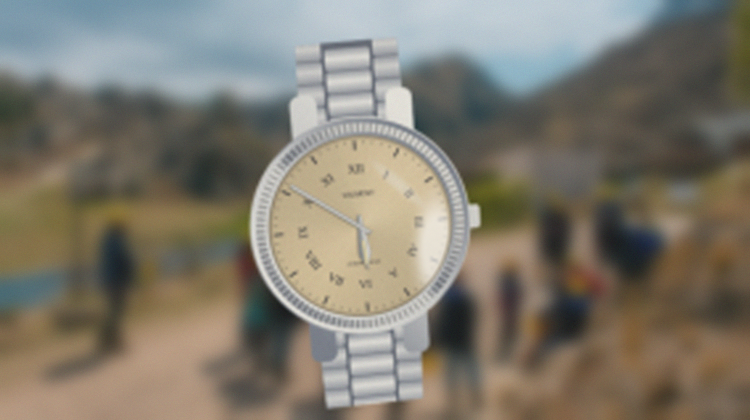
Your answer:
**5:51**
